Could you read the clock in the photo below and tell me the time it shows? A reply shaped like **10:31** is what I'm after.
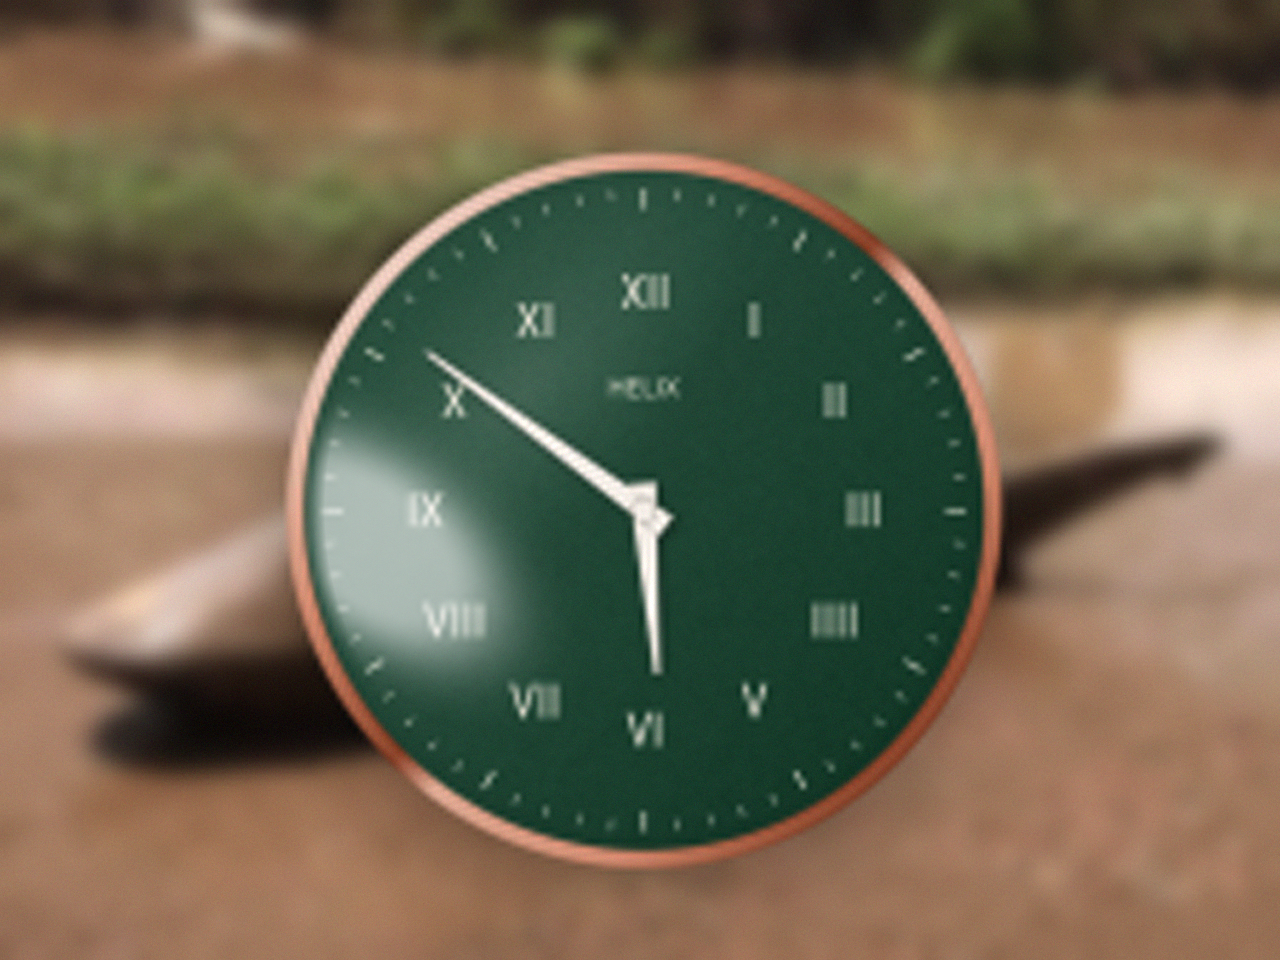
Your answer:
**5:51**
